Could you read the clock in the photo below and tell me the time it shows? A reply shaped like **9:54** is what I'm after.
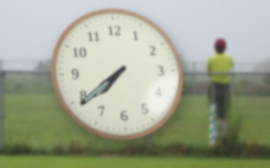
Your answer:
**7:39**
